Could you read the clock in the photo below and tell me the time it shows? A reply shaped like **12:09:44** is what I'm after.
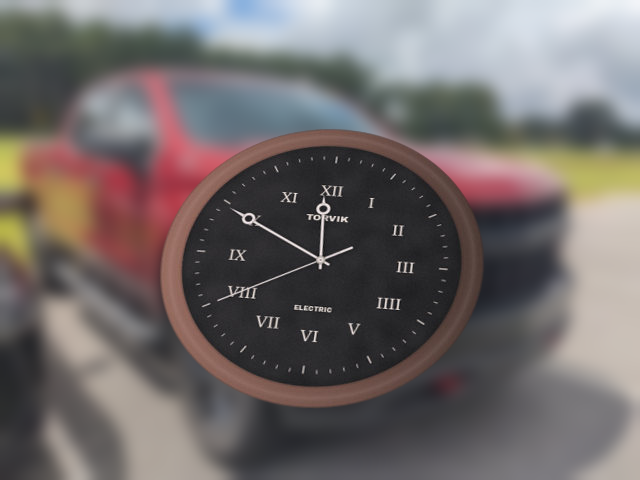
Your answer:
**11:49:40**
